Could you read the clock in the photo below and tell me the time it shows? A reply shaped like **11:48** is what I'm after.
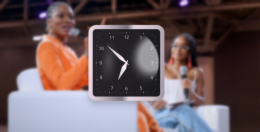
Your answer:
**6:52**
